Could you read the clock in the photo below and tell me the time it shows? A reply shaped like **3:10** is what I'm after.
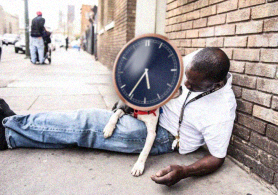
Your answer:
**5:36**
